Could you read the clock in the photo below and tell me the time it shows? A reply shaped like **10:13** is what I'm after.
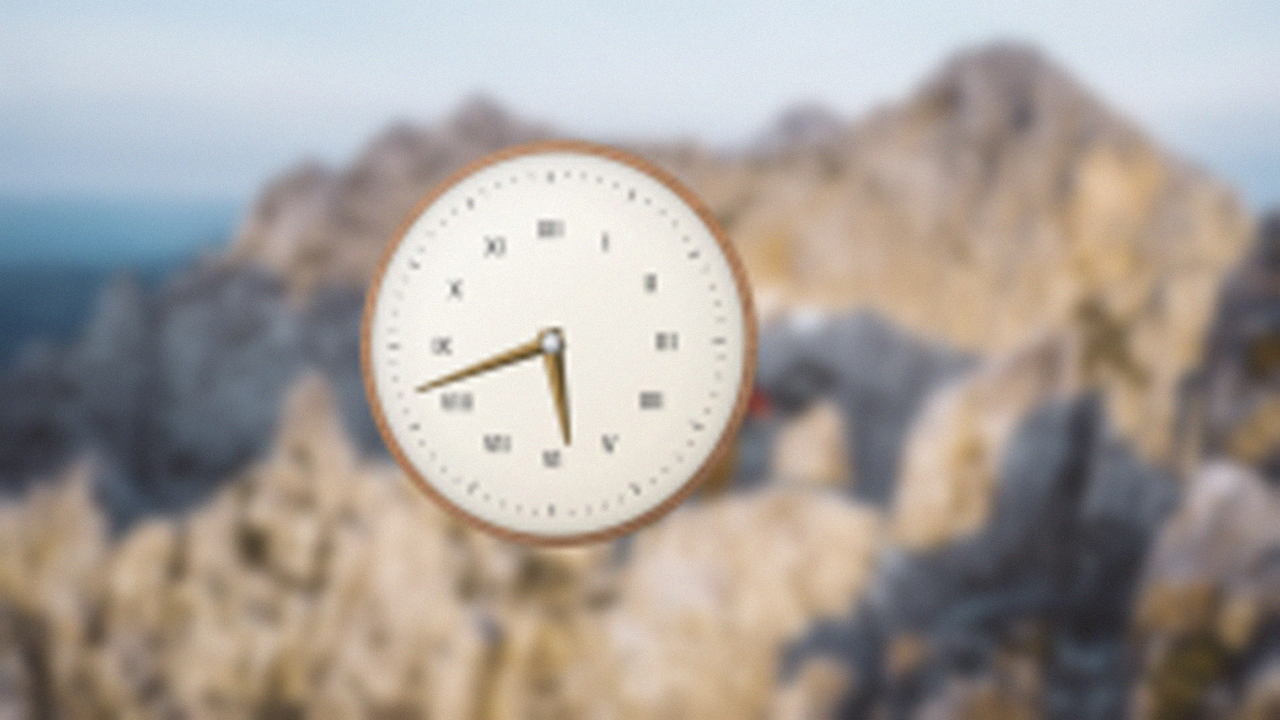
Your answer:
**5:42**
